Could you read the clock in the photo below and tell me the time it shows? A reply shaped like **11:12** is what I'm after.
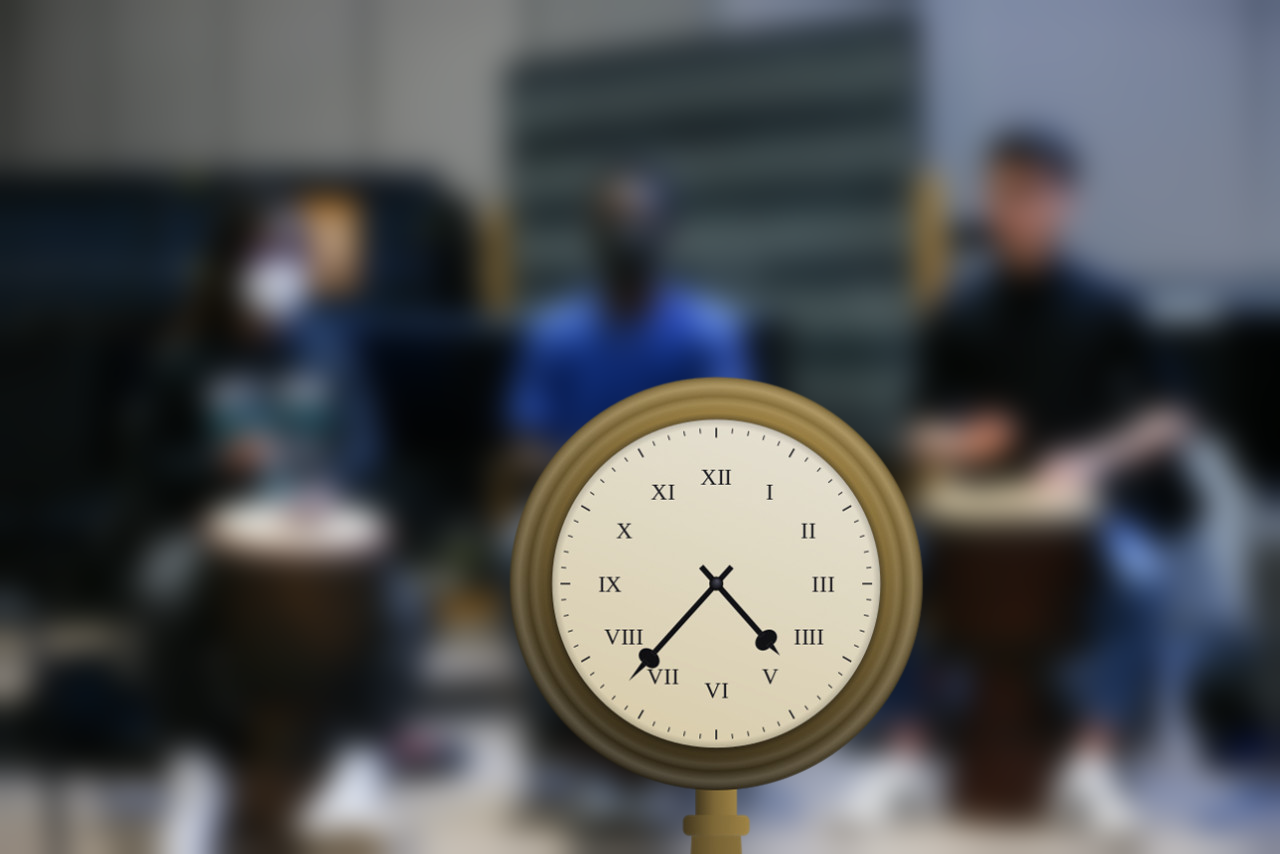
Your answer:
**4:37**
